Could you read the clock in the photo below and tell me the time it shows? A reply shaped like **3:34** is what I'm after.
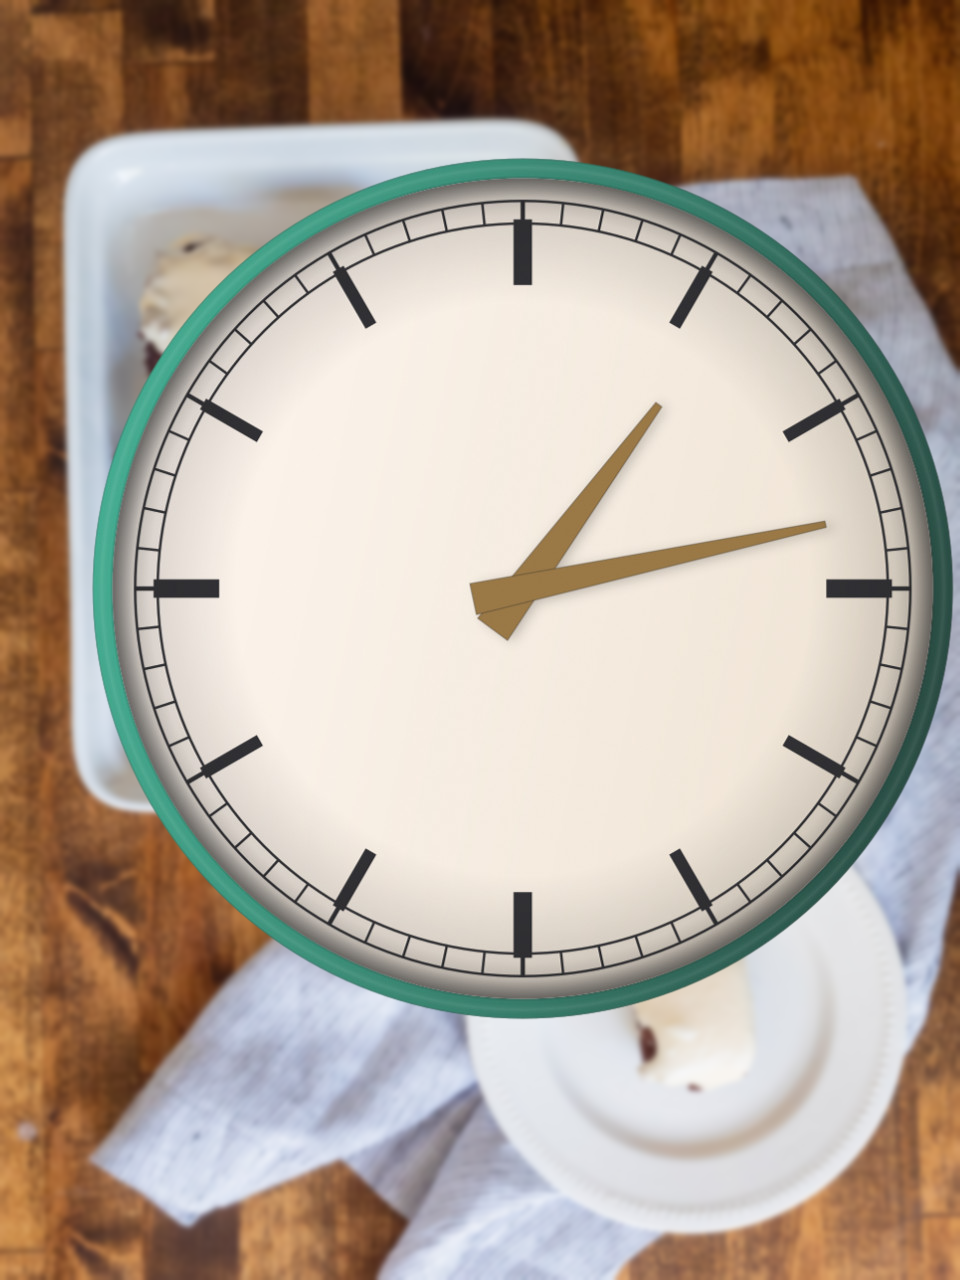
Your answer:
**1:13**
